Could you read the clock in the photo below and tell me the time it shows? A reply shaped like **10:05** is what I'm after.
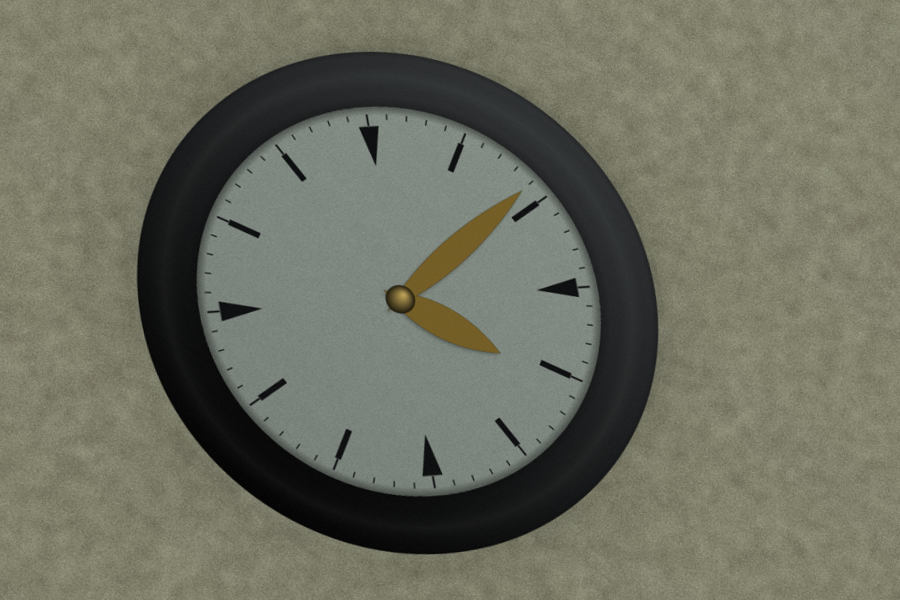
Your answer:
**4:09**
